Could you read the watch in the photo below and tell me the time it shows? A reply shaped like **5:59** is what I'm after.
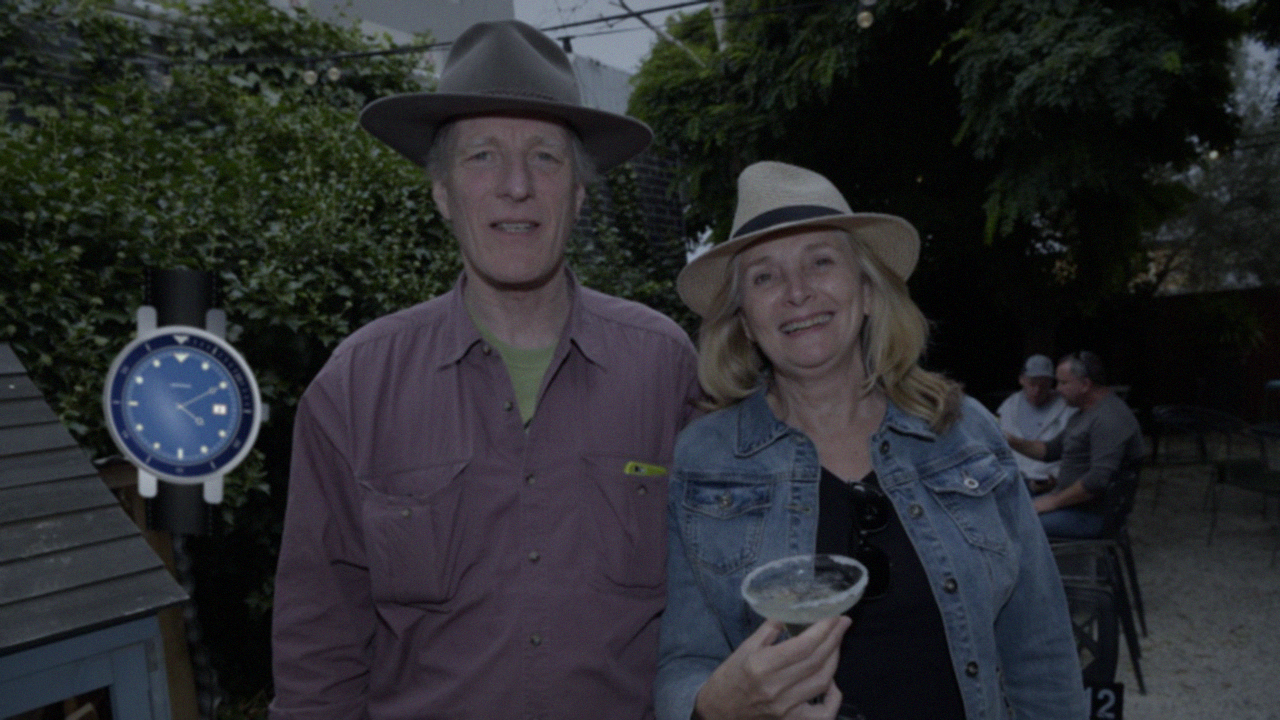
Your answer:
**4:10**
